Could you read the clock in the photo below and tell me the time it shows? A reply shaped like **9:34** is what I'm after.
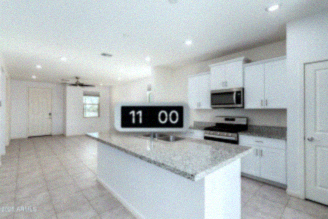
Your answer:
**11:00**
